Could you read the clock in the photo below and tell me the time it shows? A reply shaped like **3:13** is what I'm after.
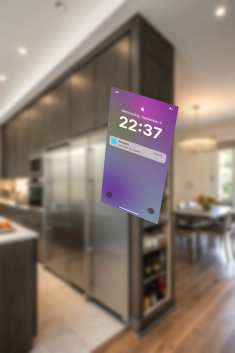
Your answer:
**22:37**
